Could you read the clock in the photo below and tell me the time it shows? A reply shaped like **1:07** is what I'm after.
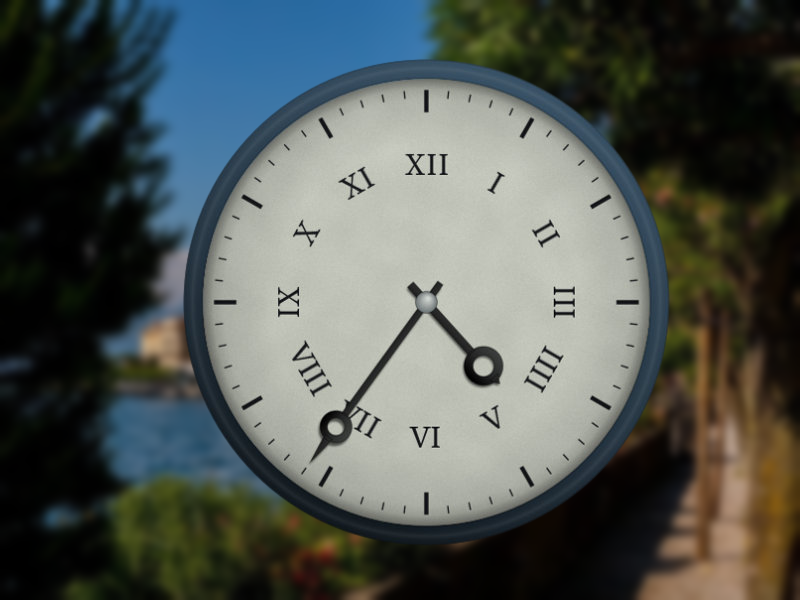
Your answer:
**4:36**
